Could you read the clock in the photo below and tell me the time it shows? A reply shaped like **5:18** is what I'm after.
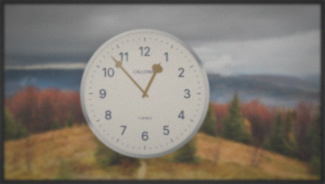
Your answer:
**12:53**
